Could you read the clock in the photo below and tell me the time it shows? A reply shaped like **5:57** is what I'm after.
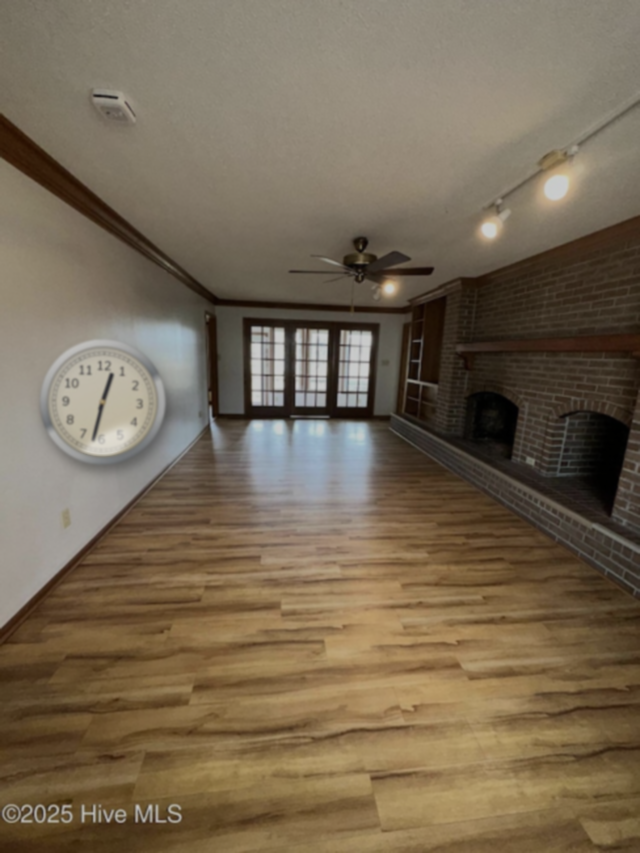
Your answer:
**12:32**
